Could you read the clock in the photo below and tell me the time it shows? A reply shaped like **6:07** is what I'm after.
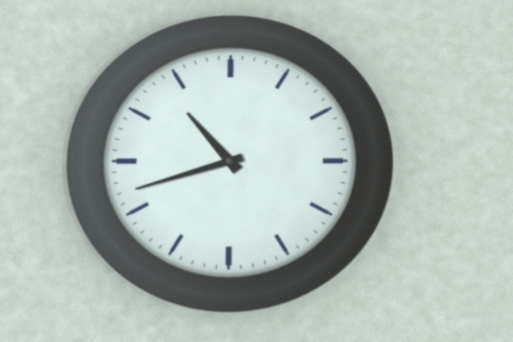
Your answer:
**10:42**
